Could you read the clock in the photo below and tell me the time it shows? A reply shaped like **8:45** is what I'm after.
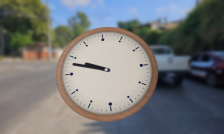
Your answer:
**9:48**
